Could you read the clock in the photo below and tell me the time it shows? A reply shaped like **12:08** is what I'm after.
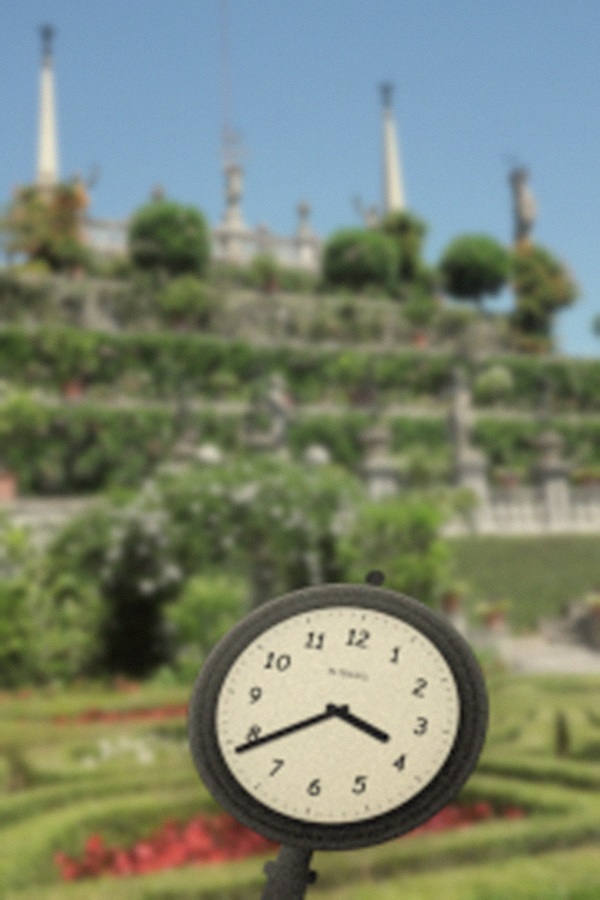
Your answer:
**3:39**
